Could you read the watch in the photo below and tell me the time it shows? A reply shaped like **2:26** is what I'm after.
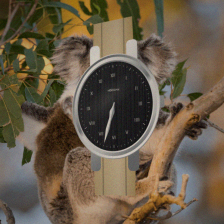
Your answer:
**6:33**
